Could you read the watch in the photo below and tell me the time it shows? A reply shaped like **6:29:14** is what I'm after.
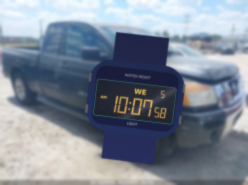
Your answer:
**10:07:58**
